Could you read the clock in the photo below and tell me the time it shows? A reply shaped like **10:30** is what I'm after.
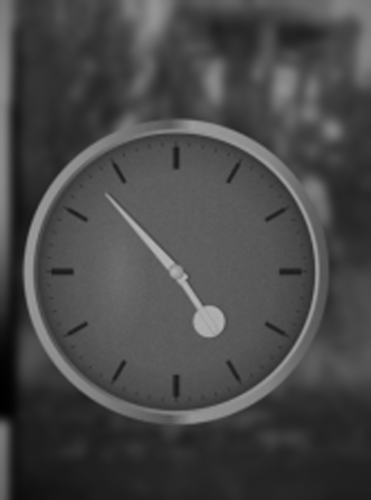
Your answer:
**4:53**
